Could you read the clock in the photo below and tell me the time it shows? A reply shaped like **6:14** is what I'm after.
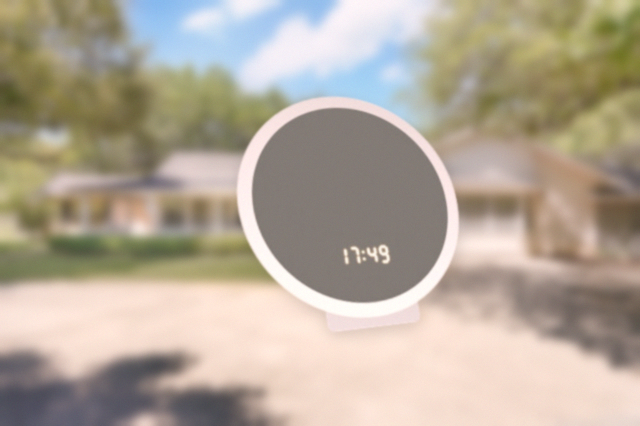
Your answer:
**17:49**
